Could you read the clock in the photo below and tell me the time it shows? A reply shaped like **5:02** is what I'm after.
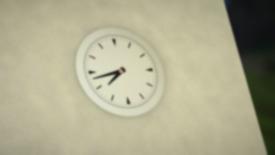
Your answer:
**7:43**
